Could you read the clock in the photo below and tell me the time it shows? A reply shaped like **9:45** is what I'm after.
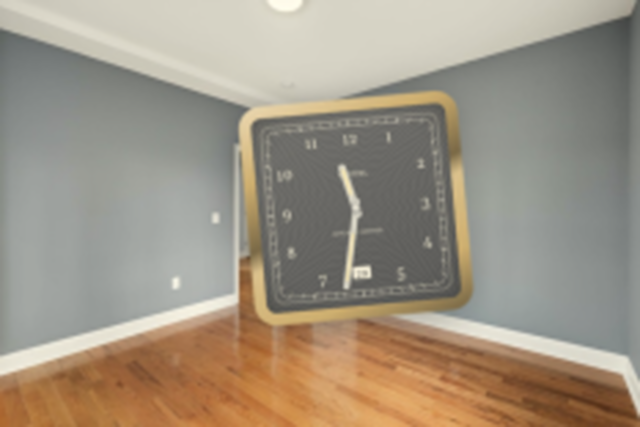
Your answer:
**11:32**
